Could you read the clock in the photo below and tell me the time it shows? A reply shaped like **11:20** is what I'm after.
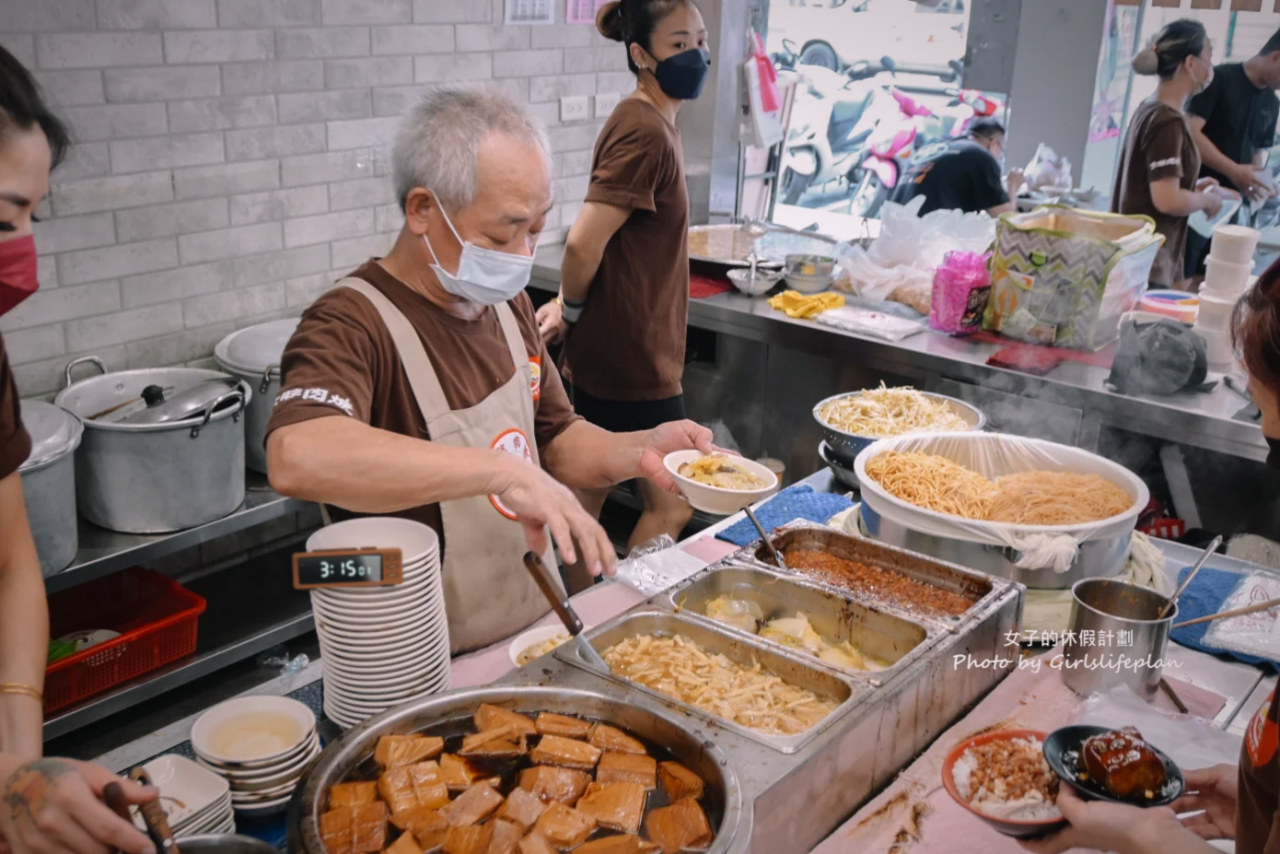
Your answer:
**3:15**
